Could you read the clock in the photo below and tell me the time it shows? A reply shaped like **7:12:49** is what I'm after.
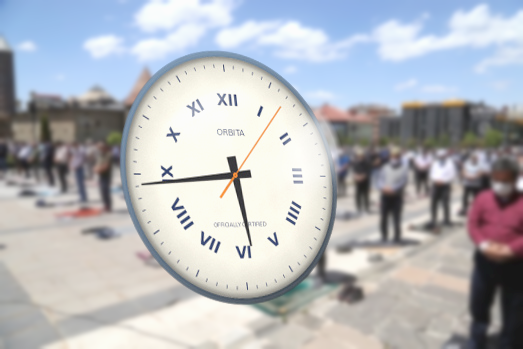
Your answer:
**5:44:07**
